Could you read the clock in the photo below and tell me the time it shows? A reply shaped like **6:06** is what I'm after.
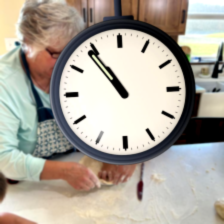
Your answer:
**10:54**
